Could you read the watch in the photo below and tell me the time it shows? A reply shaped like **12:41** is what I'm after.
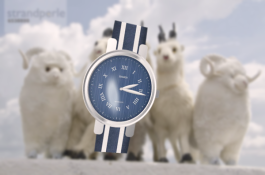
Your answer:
**2:16**
